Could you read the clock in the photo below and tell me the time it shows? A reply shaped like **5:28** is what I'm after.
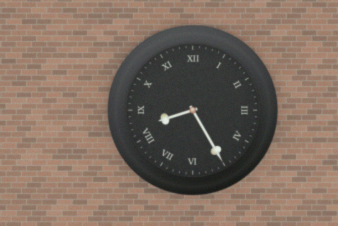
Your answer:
**8:25**
